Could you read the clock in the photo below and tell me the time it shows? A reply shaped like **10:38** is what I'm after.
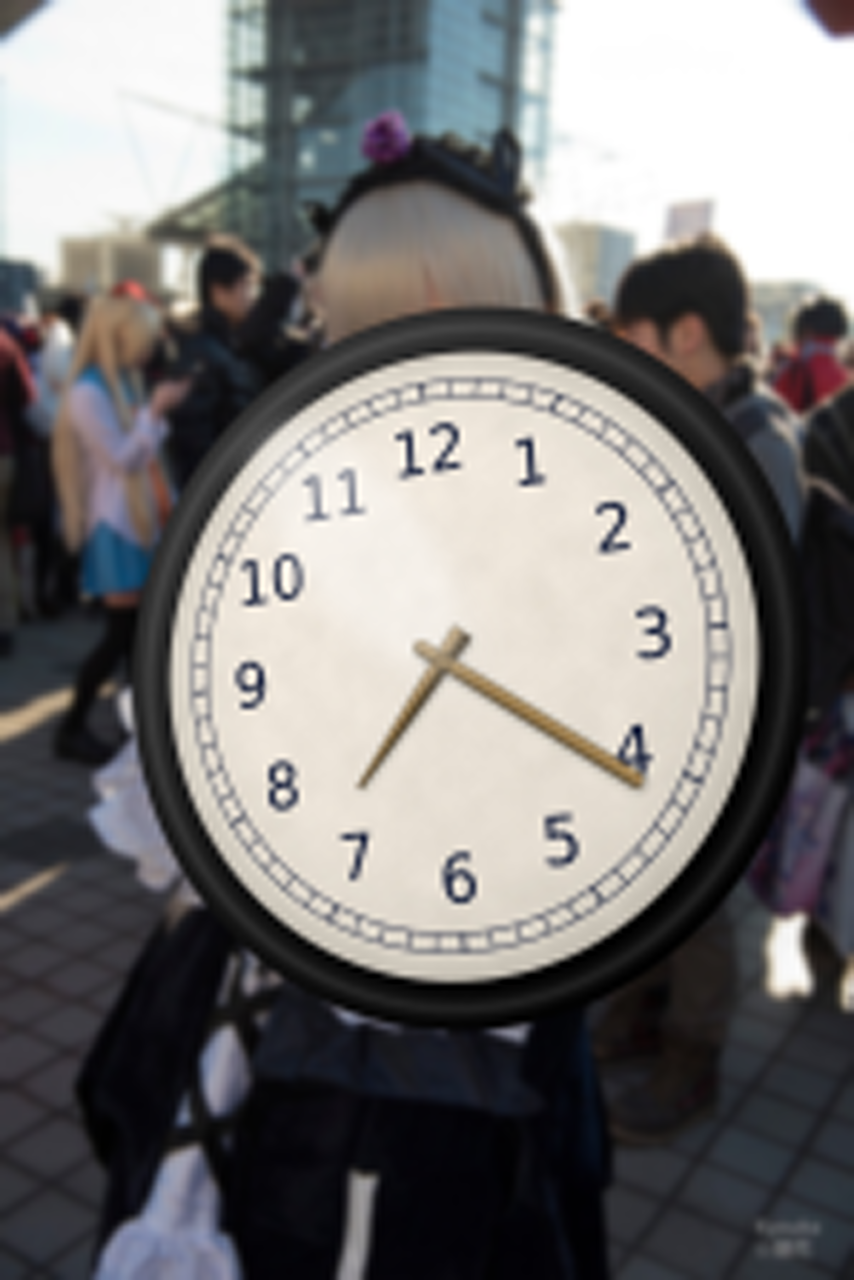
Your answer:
**7:21**
